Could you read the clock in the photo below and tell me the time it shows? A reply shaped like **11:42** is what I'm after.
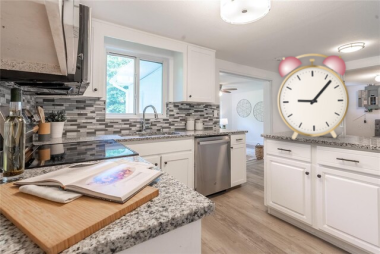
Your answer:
**9:07**
